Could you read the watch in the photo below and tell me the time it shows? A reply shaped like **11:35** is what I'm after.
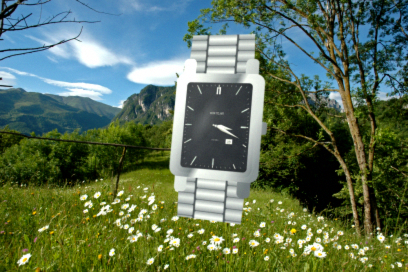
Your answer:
**3:19**
